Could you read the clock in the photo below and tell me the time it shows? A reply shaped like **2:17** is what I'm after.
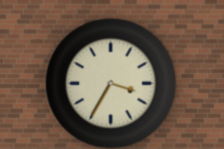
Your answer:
**3:35**
